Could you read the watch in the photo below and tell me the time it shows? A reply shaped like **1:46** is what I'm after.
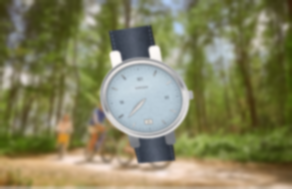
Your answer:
**7:38**
